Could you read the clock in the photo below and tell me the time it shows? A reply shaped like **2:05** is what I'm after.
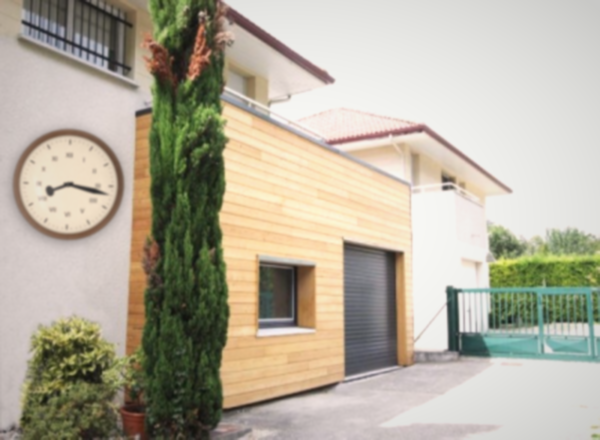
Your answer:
**8:17**
